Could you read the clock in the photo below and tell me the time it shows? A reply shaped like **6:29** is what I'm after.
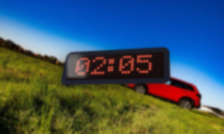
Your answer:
**2:05**
